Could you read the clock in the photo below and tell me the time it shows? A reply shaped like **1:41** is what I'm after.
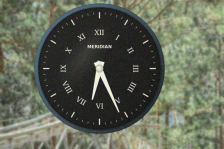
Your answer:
**6:26**
